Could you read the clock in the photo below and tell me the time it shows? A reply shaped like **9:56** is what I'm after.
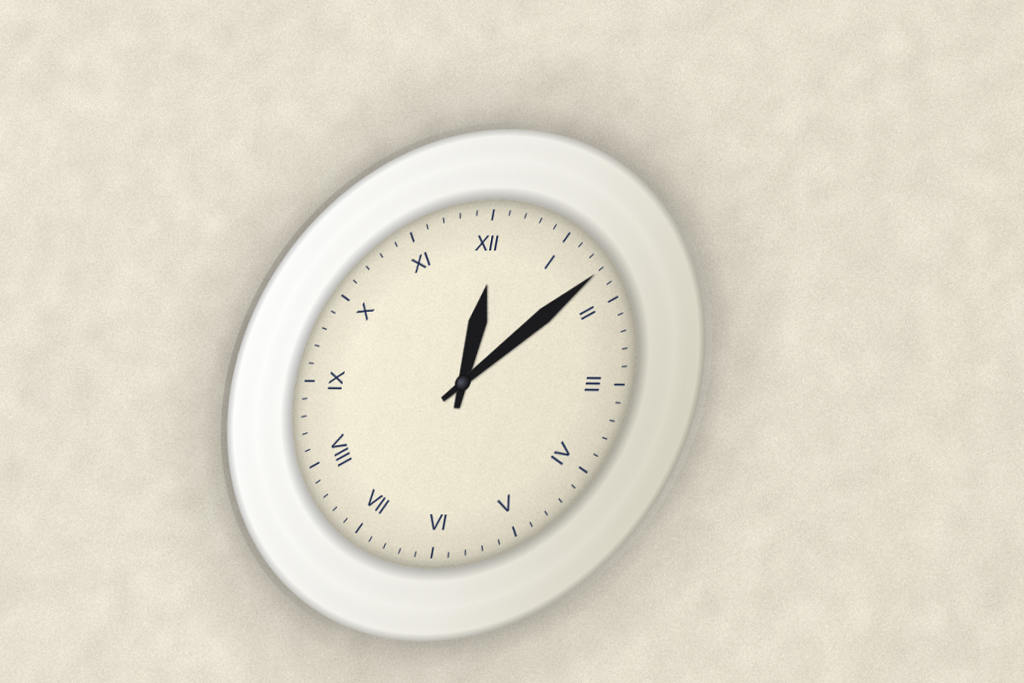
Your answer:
**12:08**
